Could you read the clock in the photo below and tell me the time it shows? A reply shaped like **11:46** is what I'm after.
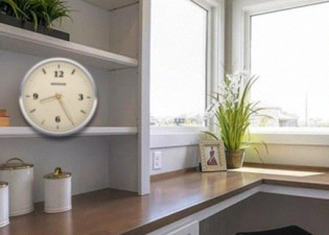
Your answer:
**8:25**
